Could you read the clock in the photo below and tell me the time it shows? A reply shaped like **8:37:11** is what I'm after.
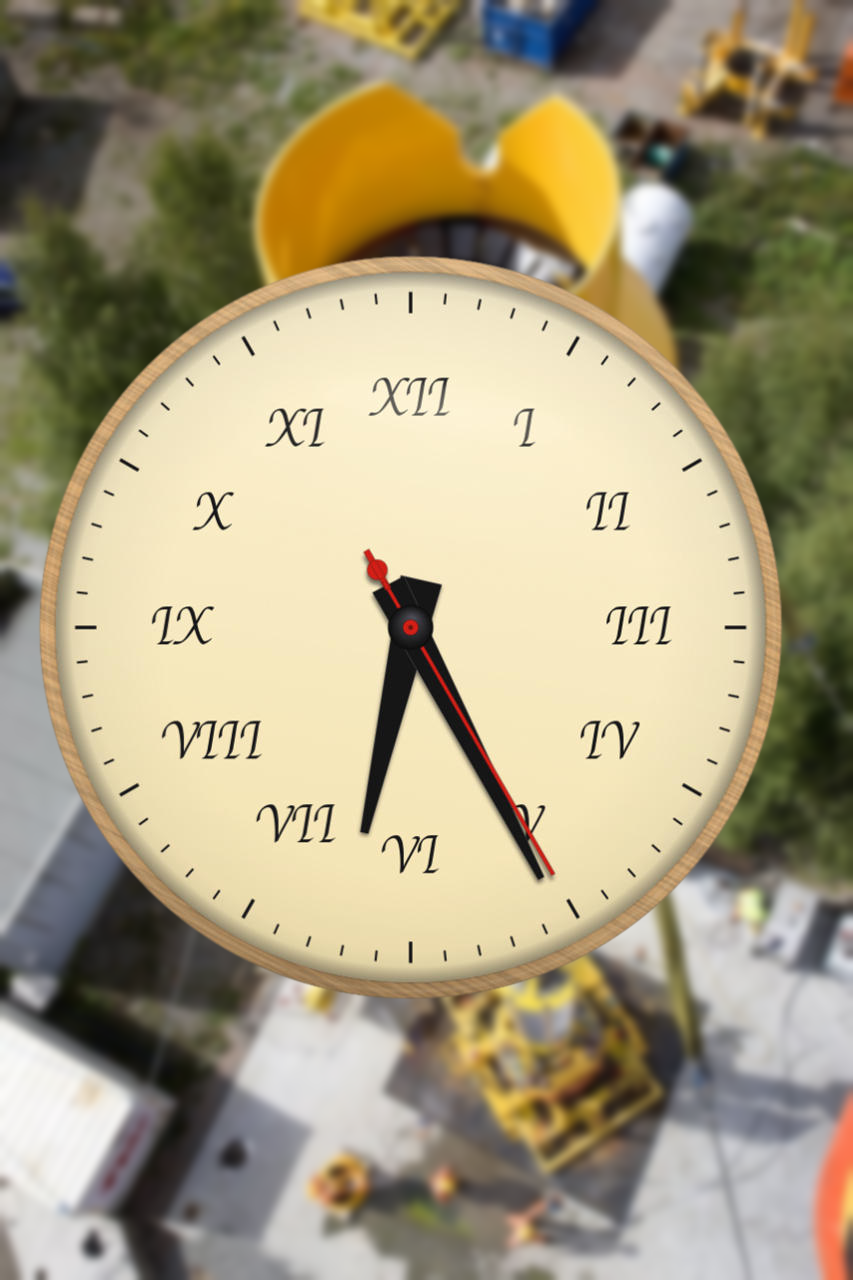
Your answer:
**6:25:25**
